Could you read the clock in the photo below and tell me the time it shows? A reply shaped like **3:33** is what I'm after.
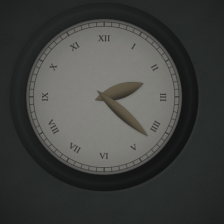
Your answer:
**2:22**
